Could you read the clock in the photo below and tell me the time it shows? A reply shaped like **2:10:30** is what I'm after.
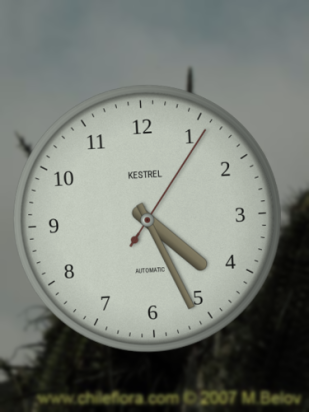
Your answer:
**4:26:06**
